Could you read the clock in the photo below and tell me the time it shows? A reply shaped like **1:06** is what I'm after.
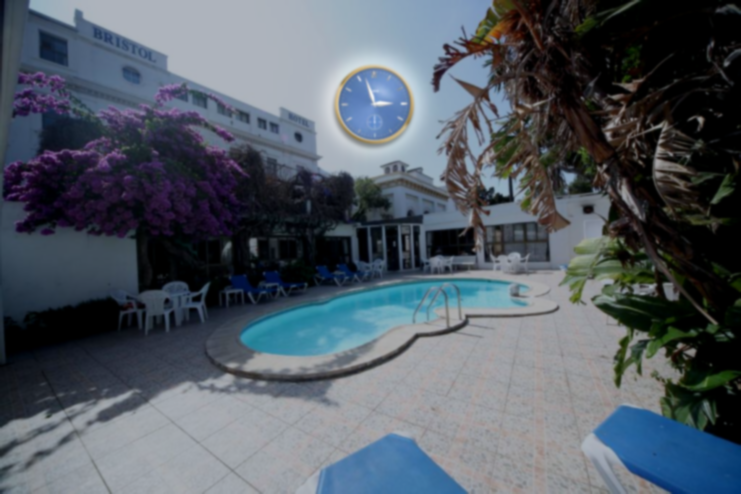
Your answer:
**2:57**
